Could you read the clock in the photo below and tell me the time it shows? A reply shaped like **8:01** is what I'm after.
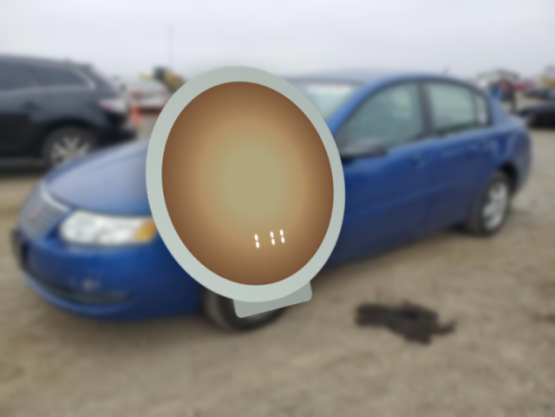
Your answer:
**1:11**
